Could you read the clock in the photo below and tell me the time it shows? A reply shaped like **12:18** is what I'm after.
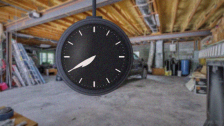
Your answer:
**7:40**
